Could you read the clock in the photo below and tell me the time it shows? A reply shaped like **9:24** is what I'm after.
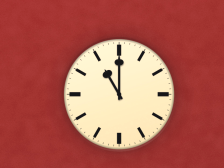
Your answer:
**11:00**
